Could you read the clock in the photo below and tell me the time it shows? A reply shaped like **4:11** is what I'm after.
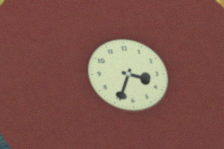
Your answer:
**3:34**
